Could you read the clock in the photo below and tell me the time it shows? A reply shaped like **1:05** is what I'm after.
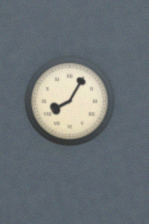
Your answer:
**8:05**
